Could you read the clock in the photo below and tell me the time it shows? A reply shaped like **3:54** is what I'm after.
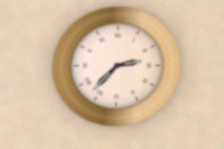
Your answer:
**2:37**
